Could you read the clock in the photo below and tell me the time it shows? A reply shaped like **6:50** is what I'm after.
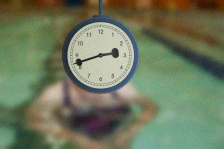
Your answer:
**2:42**
